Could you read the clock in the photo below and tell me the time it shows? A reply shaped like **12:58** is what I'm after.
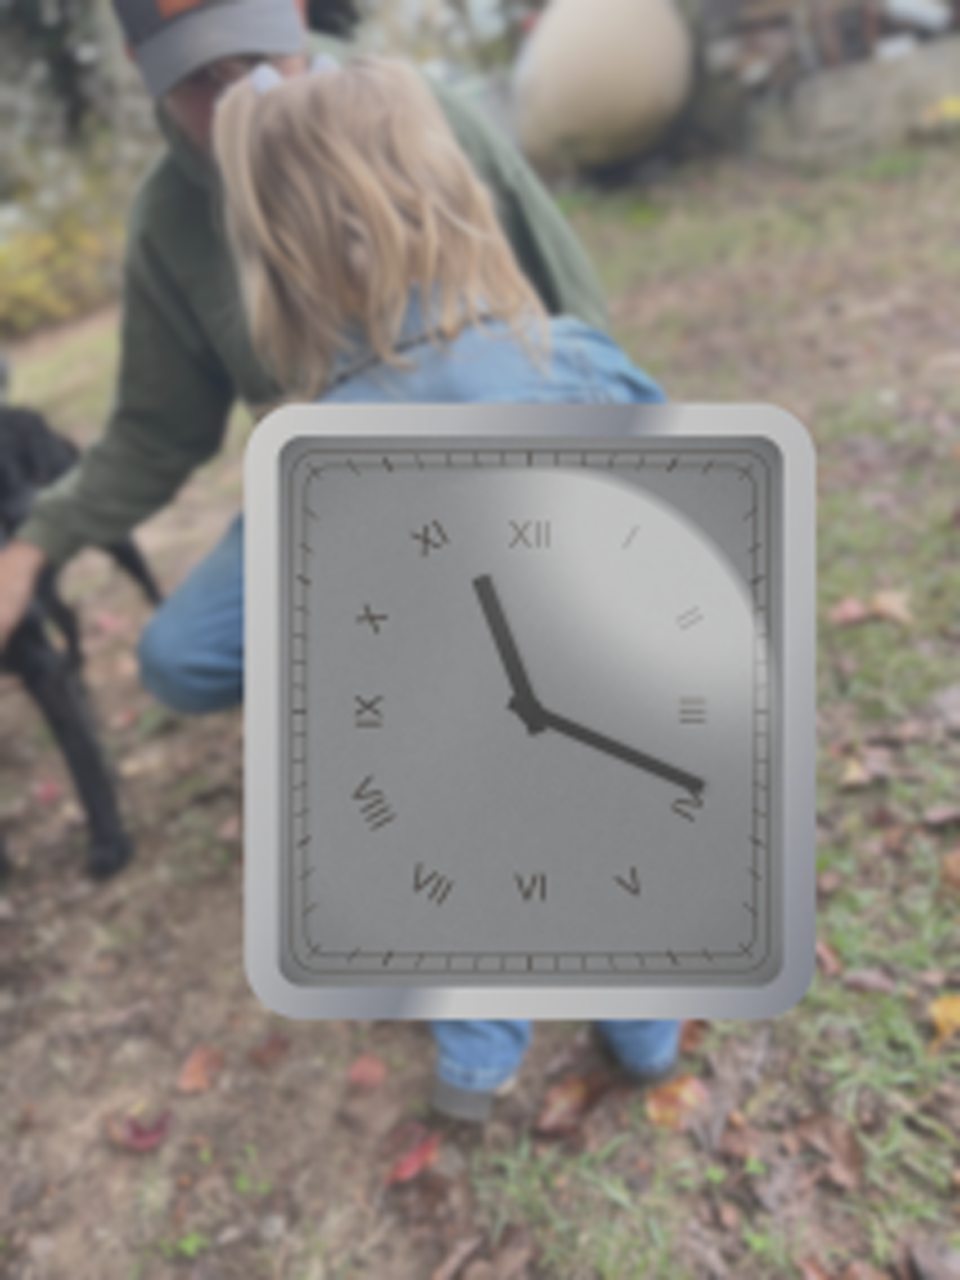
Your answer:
**11:19**
